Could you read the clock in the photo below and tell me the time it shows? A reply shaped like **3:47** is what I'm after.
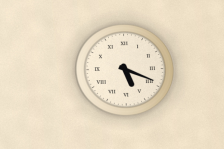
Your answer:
**5:19**
